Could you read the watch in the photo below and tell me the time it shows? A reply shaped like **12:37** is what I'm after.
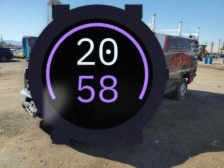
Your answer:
**20:58**
